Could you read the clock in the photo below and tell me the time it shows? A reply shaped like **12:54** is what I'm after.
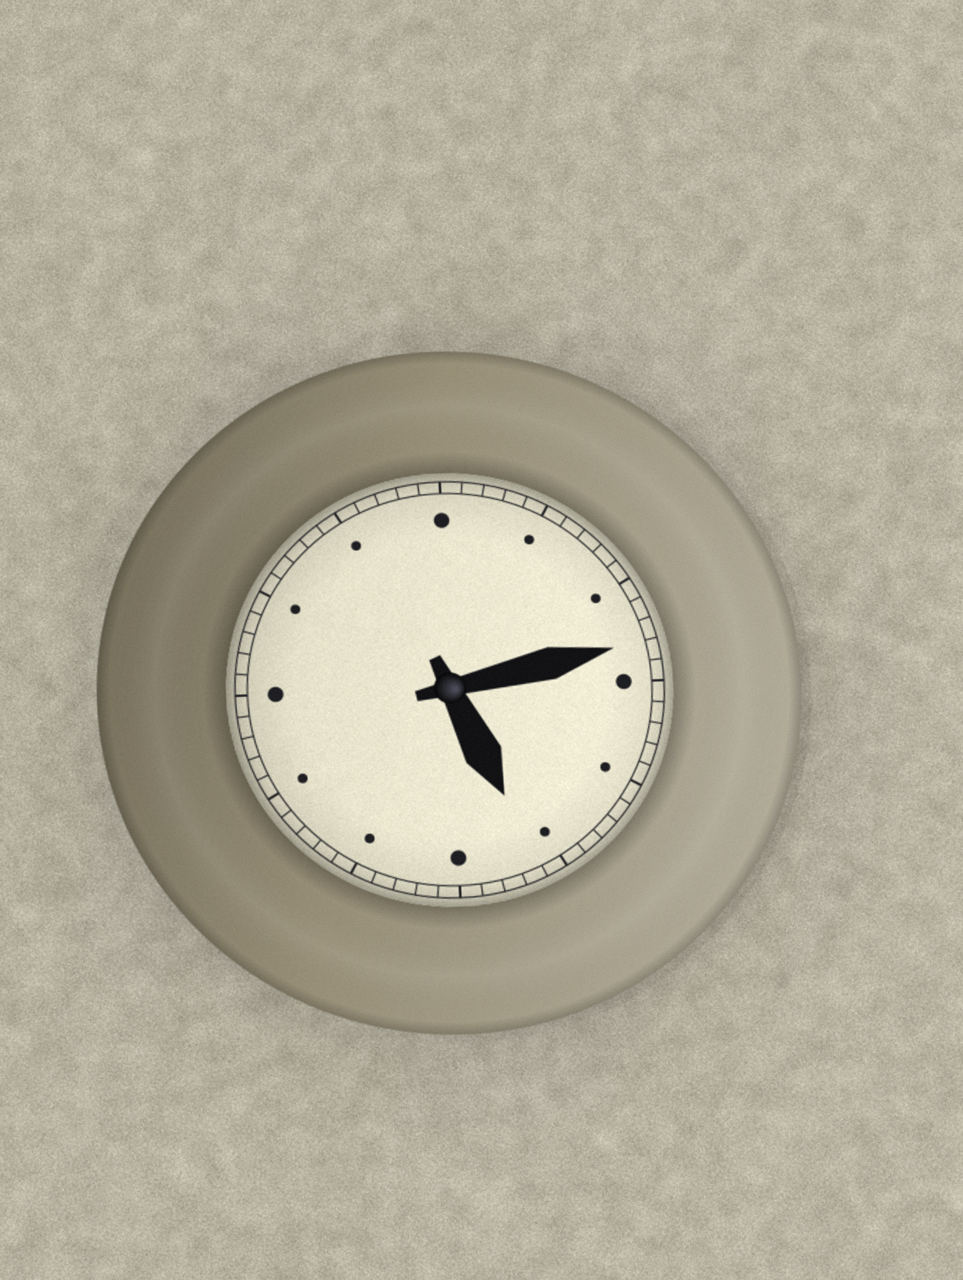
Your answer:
**5:13**
